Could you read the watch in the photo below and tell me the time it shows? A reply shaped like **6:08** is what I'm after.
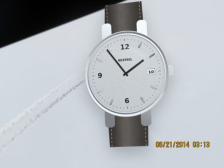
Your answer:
**1:54**
